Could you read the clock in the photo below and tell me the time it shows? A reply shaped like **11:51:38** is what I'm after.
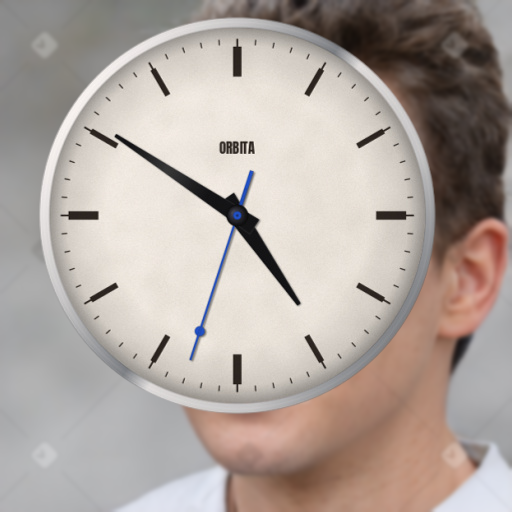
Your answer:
**4:50:33**
